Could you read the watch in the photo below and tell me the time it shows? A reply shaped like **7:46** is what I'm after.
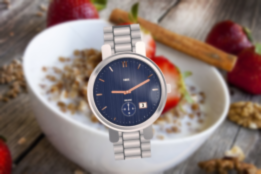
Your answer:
**9:11**
